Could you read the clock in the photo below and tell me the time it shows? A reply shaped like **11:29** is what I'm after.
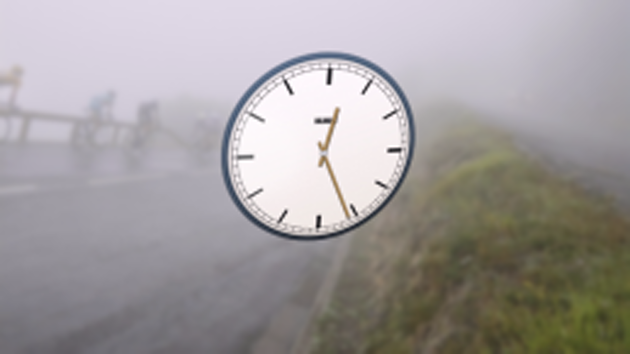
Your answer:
**12:26**
